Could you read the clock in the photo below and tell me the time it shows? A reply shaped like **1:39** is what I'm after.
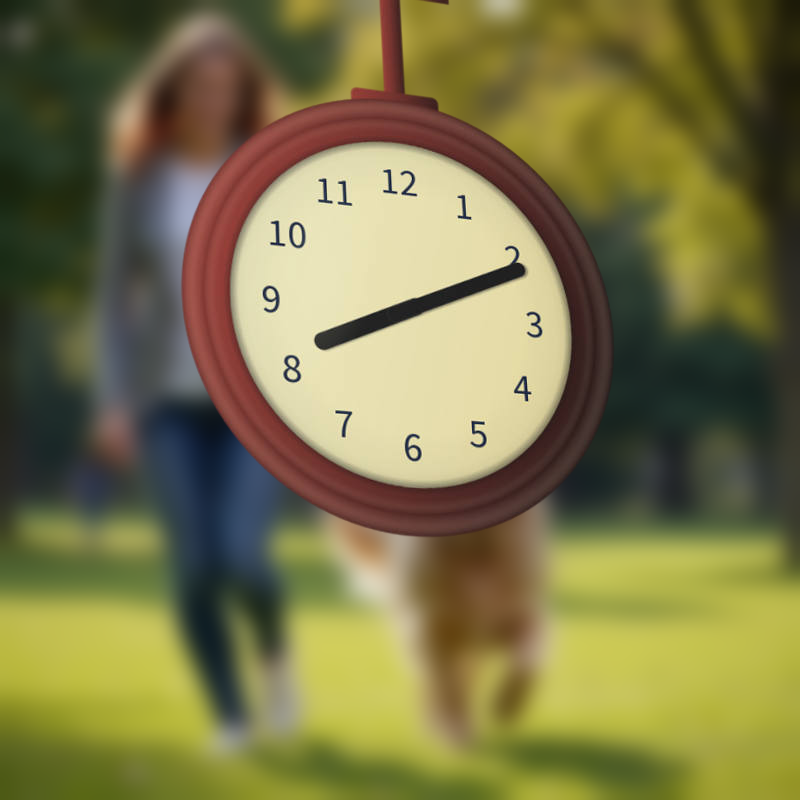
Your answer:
**8:11**
